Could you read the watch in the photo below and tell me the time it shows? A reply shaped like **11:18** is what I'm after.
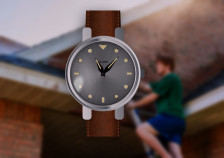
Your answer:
**11:07**
